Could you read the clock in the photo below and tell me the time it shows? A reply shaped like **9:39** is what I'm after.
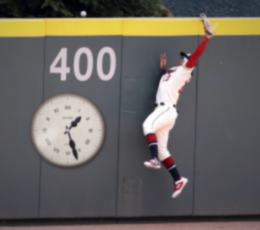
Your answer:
**1:27**
